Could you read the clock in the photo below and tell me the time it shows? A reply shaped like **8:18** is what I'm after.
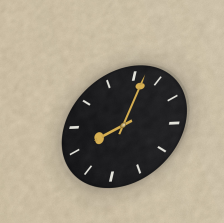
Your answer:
**8:02**
